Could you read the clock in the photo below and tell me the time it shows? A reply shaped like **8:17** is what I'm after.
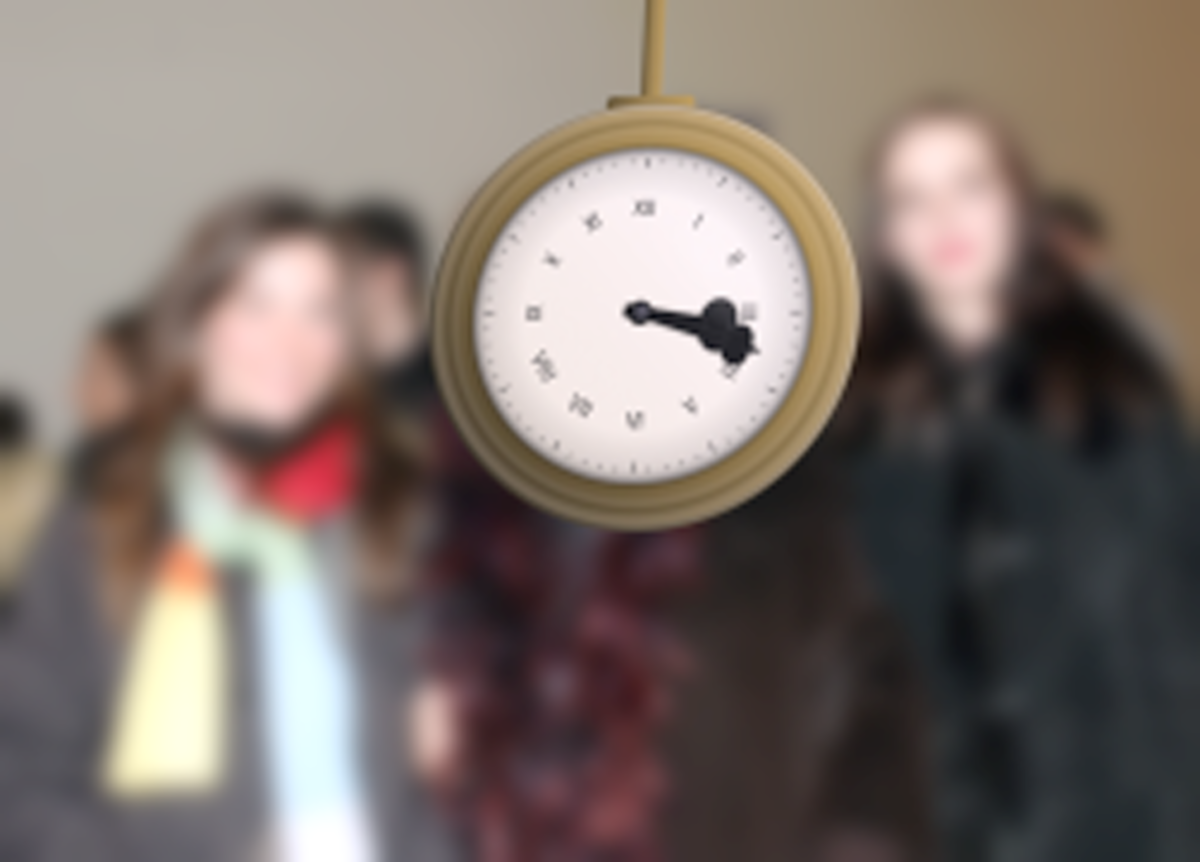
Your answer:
**3:18**
